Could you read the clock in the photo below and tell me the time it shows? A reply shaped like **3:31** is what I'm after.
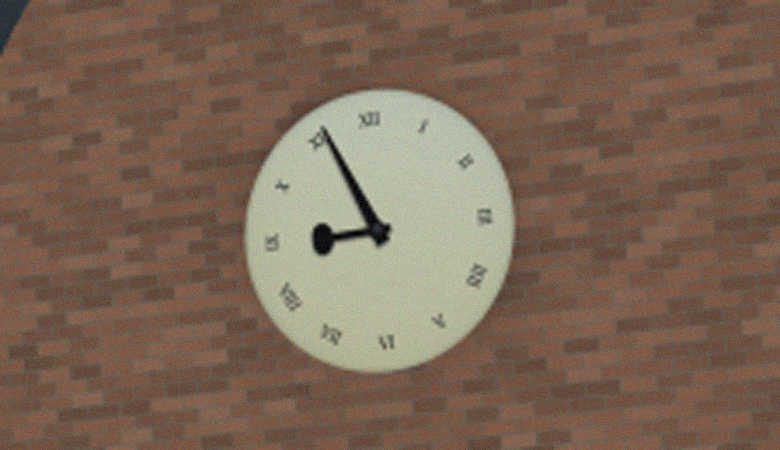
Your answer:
**8:56**
